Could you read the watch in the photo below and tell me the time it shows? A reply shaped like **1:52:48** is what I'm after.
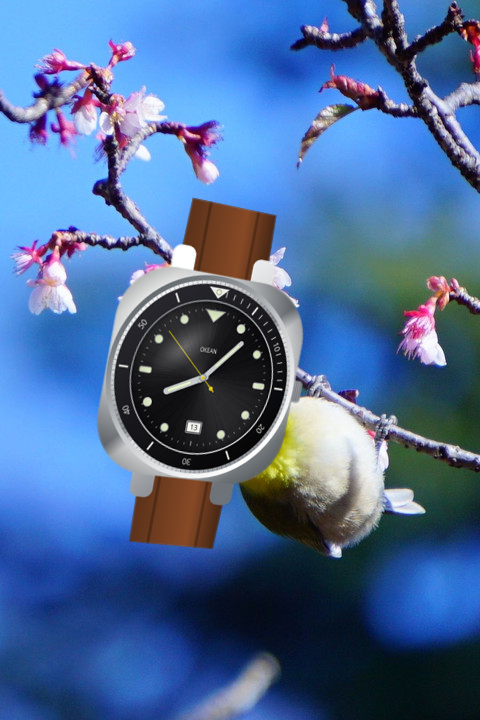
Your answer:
**8:06:52**
